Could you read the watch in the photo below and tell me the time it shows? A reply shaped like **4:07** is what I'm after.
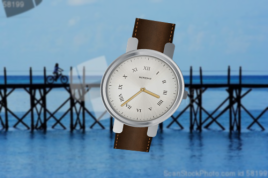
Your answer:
**3:37**
